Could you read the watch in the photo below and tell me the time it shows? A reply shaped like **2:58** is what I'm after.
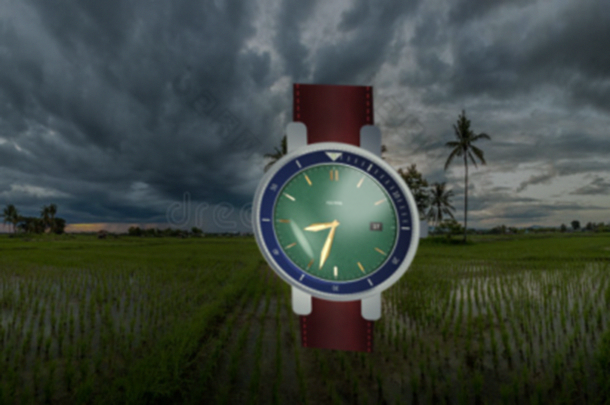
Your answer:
**8:33**
